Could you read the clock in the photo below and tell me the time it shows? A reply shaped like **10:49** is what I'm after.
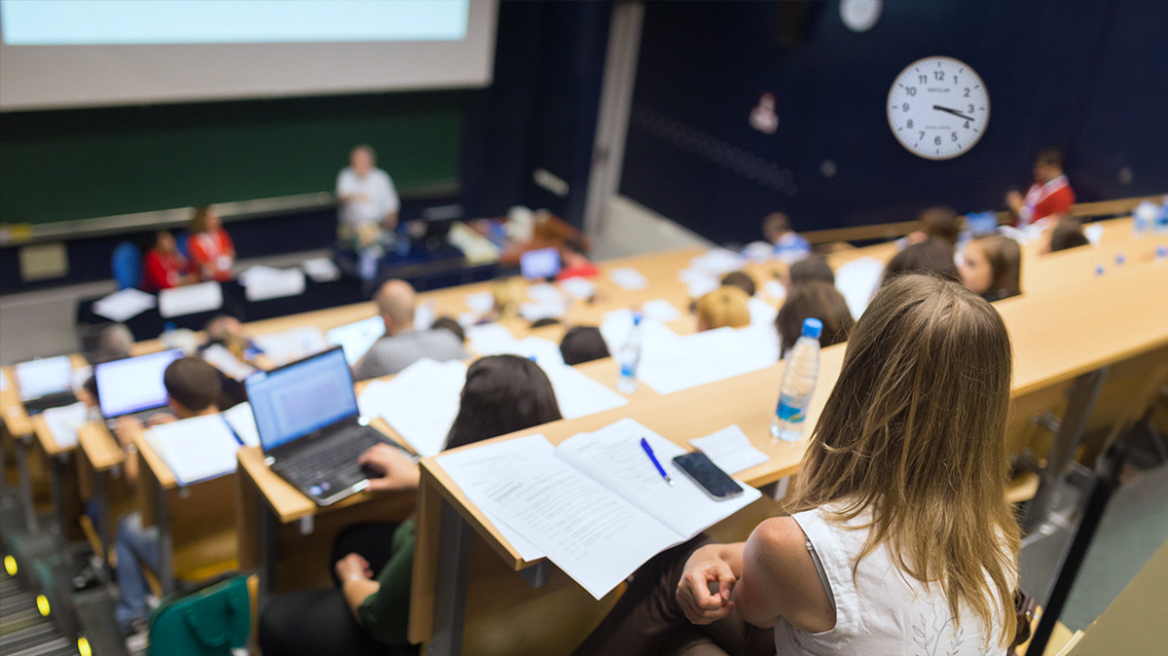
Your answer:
**3:18**
